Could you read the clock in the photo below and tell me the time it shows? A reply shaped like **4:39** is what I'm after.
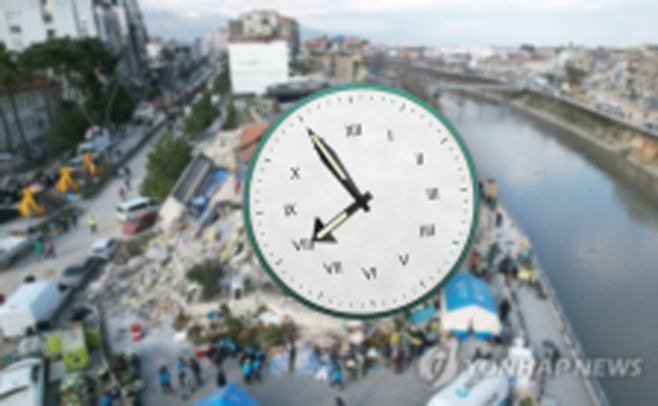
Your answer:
**7:55**
